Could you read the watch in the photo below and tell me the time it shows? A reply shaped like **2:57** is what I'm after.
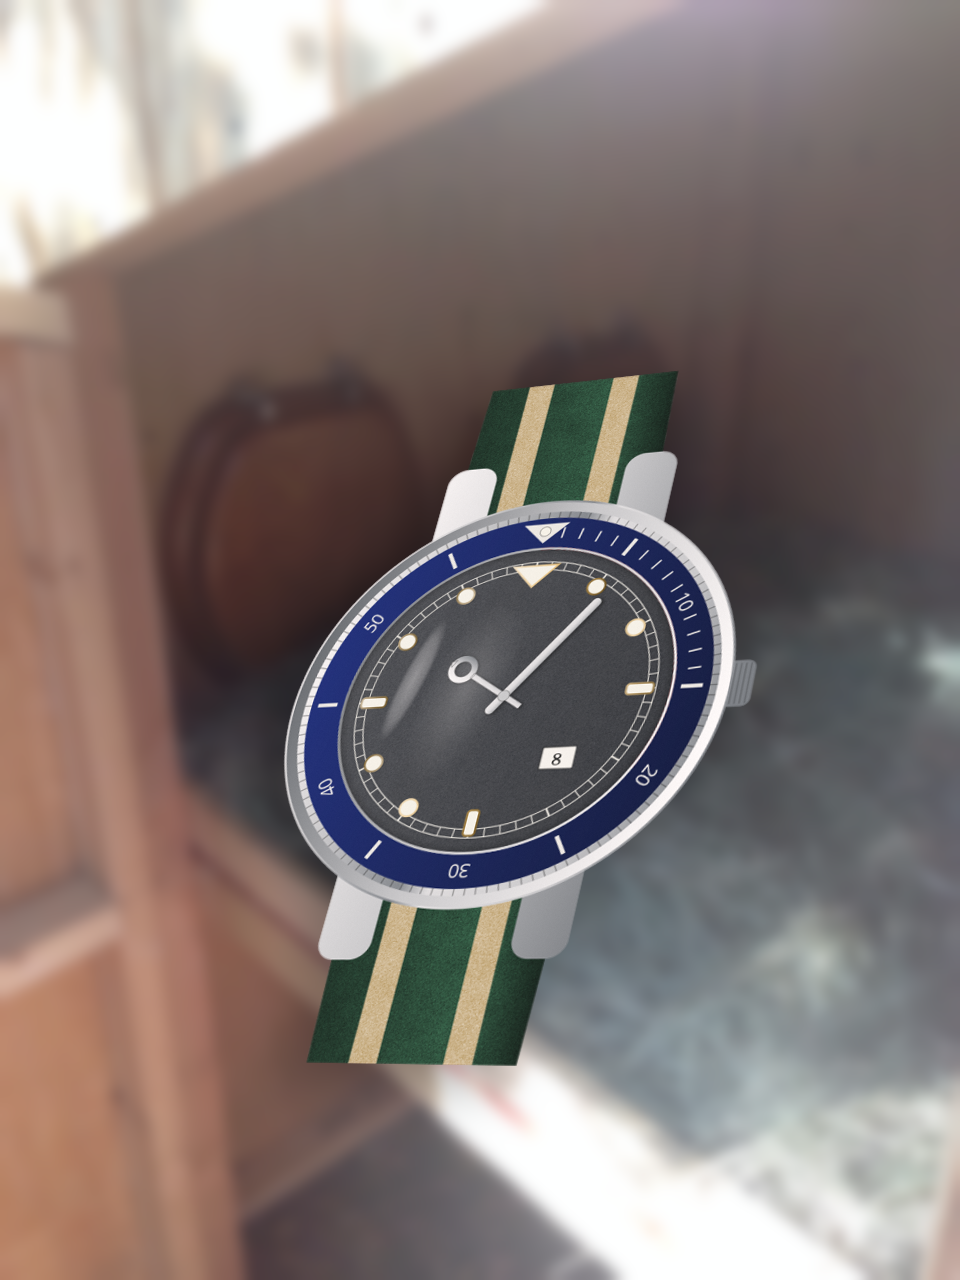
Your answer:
**10:06**
